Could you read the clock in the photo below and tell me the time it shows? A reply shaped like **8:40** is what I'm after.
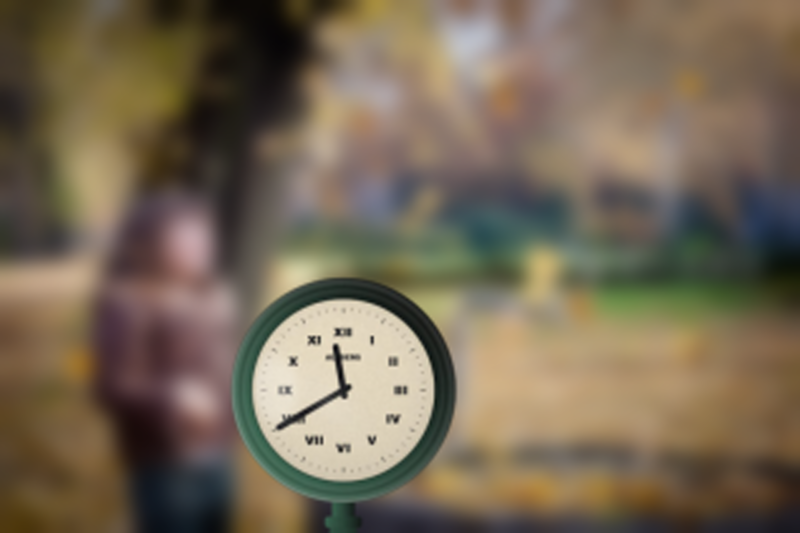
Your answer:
**11:40**
